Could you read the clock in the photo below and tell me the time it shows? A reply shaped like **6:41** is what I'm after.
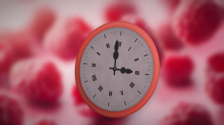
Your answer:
**2:59**
